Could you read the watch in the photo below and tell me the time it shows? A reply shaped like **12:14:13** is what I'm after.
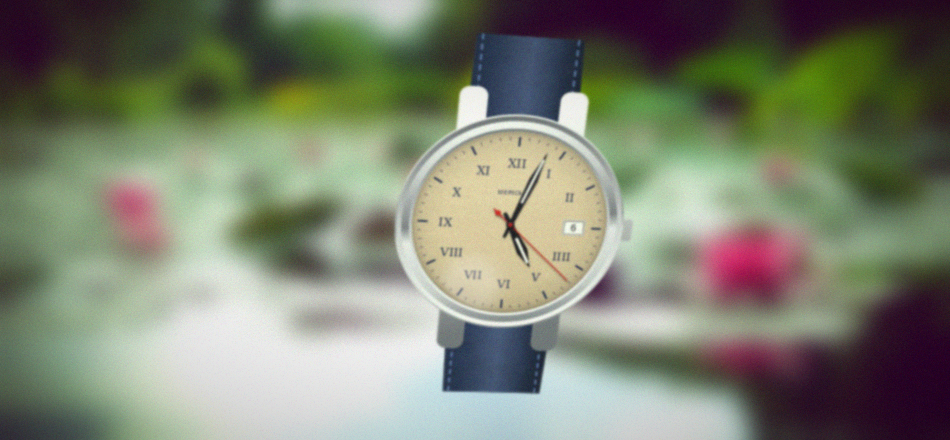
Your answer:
**5:03:22**
